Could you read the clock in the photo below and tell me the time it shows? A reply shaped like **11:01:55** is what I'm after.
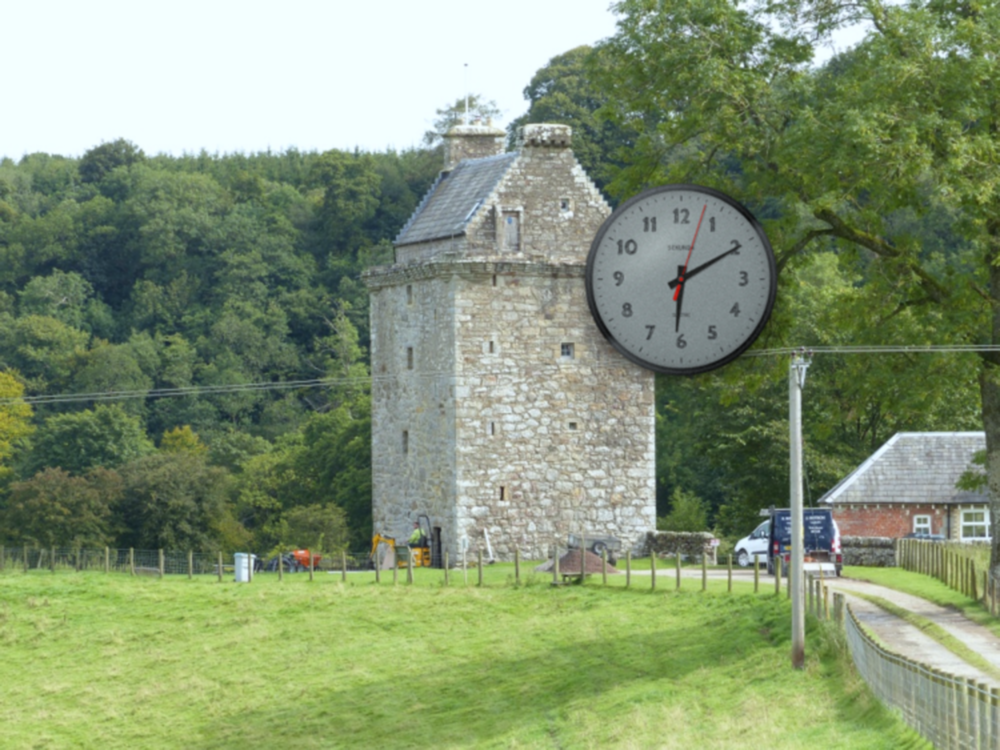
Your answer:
**6:10:03**
